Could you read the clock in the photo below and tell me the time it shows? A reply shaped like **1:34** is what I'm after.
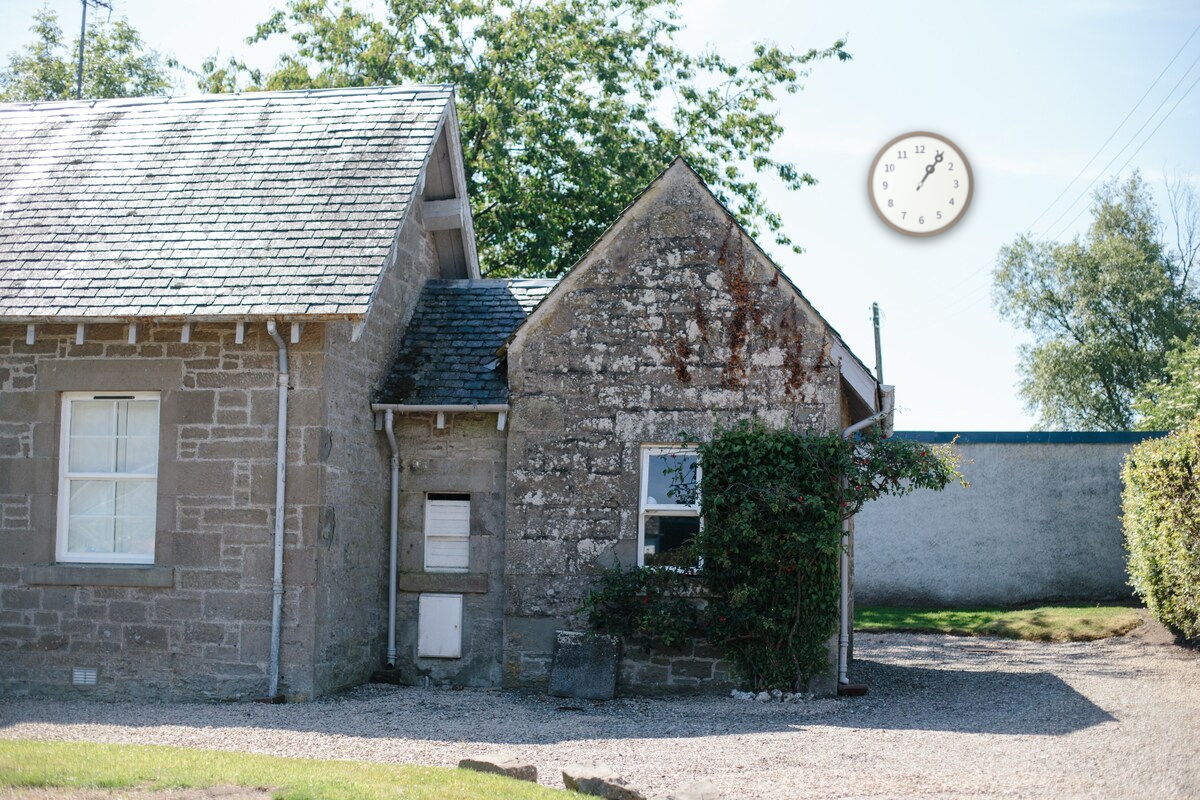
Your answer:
**1:06**
